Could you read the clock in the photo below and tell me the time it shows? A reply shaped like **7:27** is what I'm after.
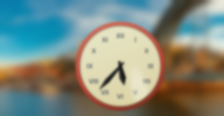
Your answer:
**5:37**
